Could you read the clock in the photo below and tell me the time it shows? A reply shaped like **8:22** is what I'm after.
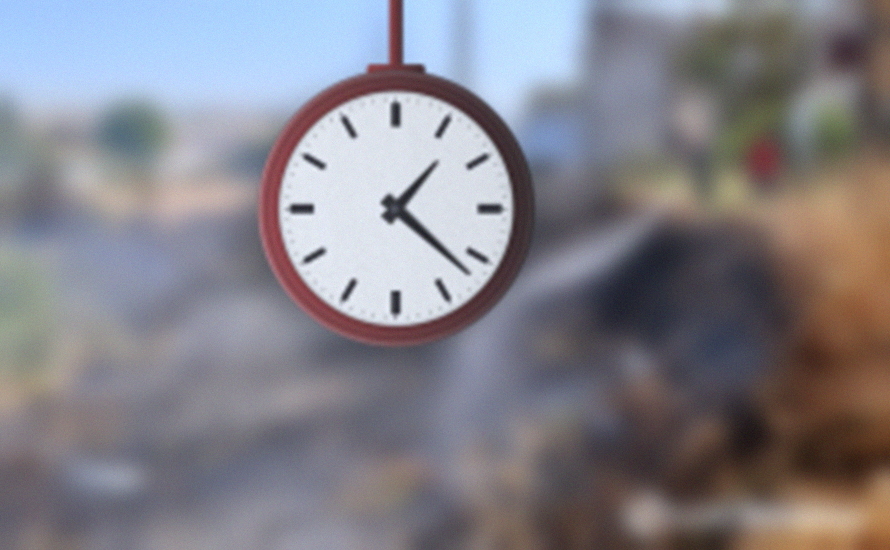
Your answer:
**1:22**
